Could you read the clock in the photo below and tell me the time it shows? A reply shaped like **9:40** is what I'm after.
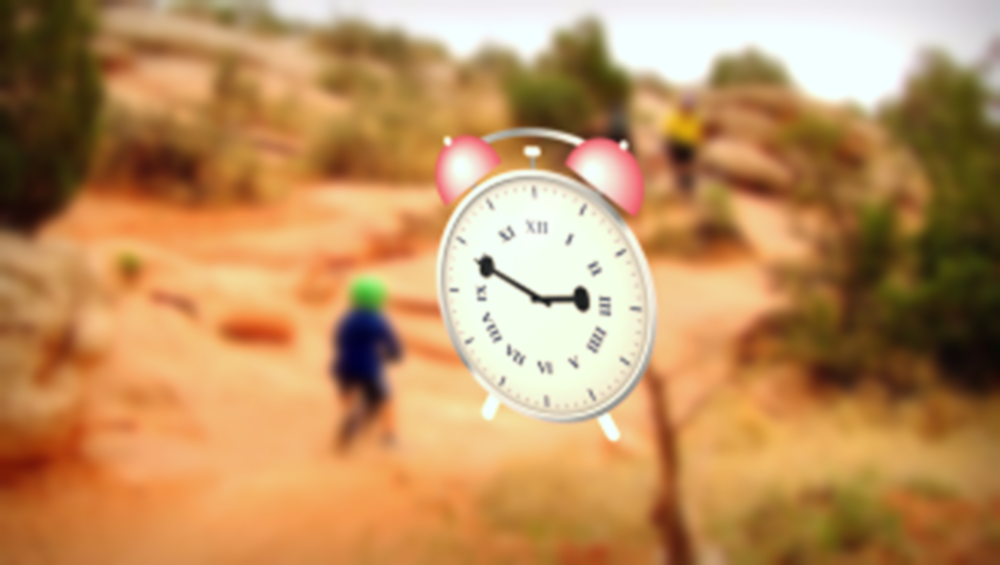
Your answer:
**2:49**
